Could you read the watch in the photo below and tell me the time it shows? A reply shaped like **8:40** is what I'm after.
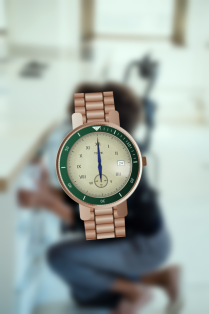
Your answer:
**6:00**
